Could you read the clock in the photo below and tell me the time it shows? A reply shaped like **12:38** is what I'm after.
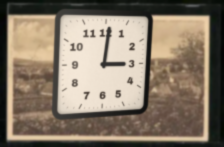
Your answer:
**3:01**
